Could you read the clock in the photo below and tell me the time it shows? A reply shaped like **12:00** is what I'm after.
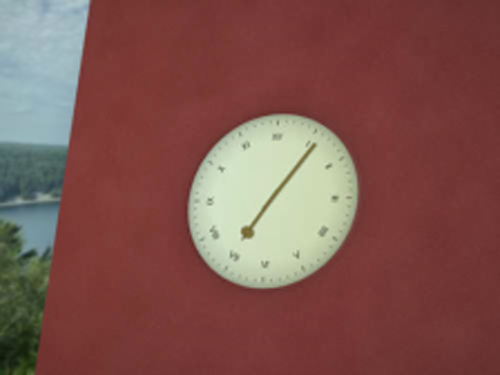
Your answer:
**7:06**
